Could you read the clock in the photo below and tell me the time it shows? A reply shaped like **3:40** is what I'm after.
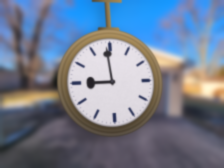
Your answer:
**8:59**
